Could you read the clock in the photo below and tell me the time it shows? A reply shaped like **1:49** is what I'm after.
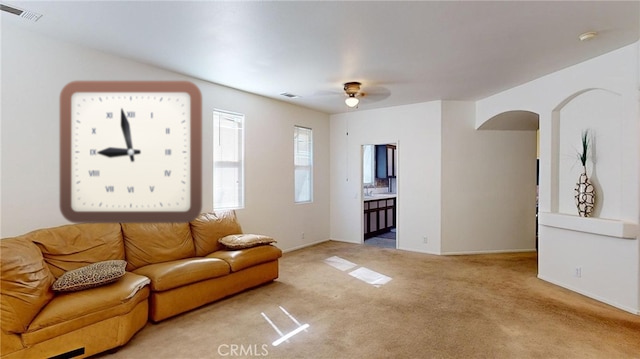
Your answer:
**8:58**
